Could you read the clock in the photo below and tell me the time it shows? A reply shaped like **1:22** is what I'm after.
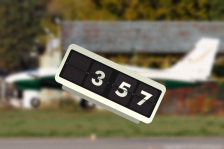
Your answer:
**3:57**
